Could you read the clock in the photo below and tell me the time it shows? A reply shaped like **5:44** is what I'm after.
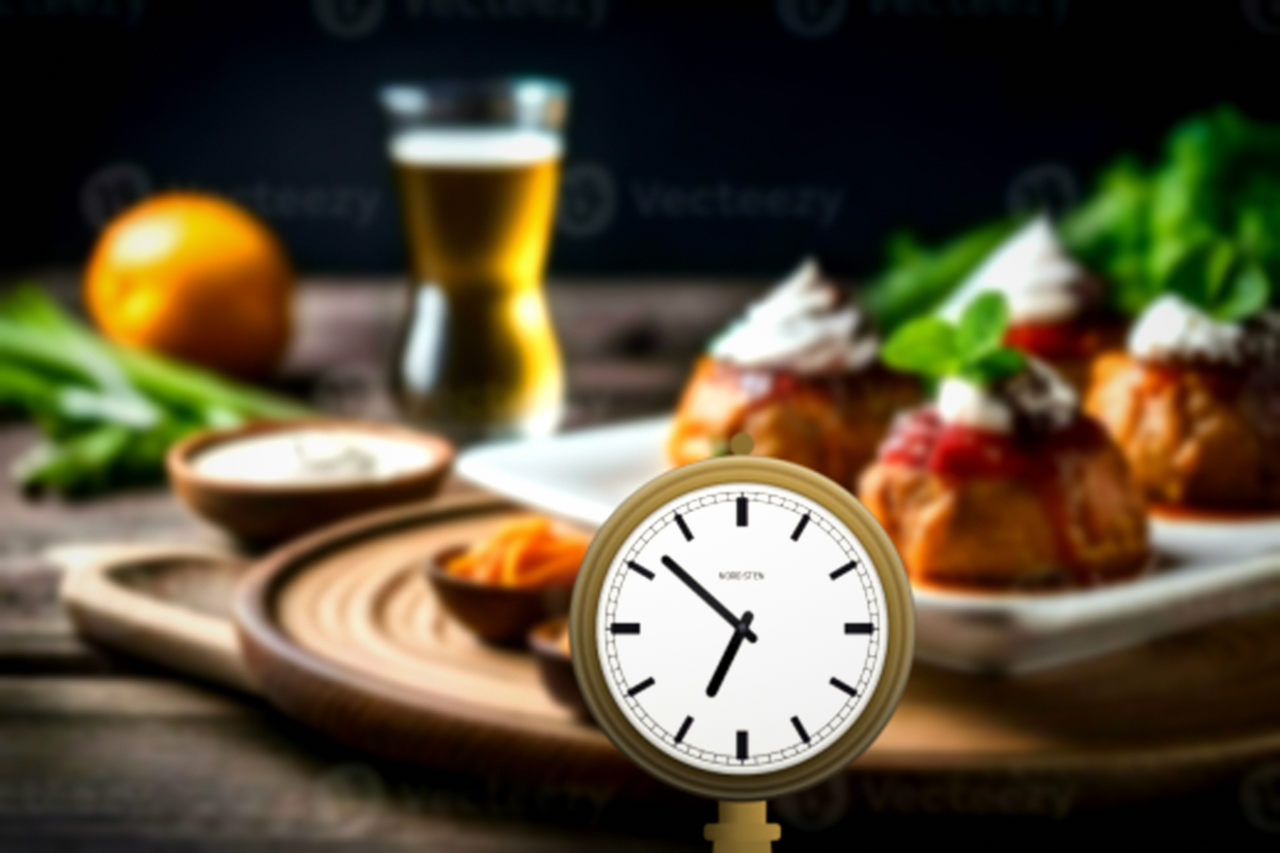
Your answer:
**6:52**
